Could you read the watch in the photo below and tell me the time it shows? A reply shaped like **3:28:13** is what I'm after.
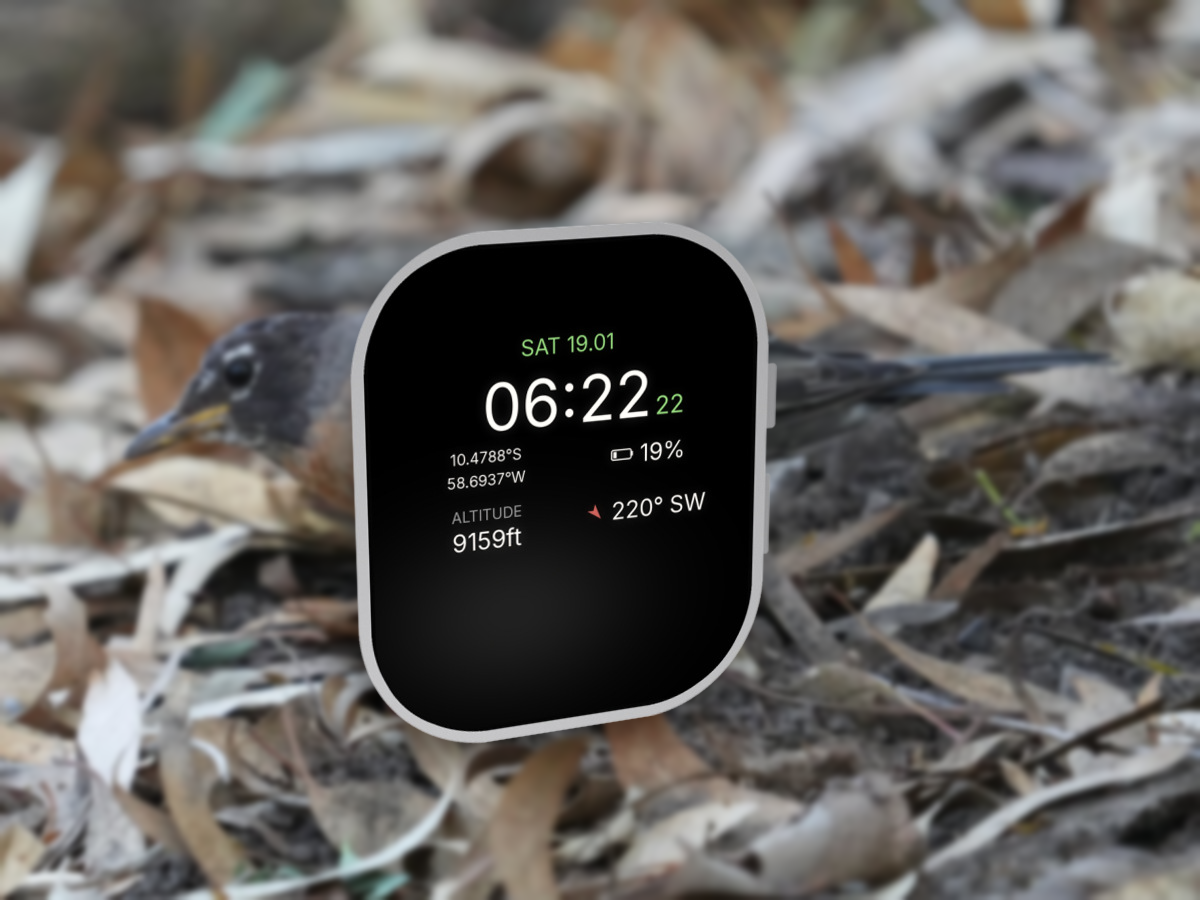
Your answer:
**6:22:22**
